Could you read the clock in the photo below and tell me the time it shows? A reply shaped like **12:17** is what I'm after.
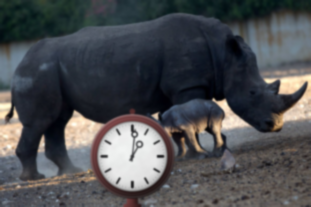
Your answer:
**1:01**
